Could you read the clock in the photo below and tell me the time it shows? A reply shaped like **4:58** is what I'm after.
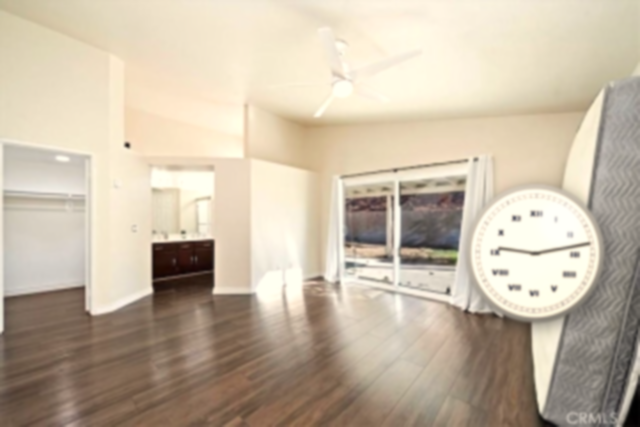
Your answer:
**9:13**
